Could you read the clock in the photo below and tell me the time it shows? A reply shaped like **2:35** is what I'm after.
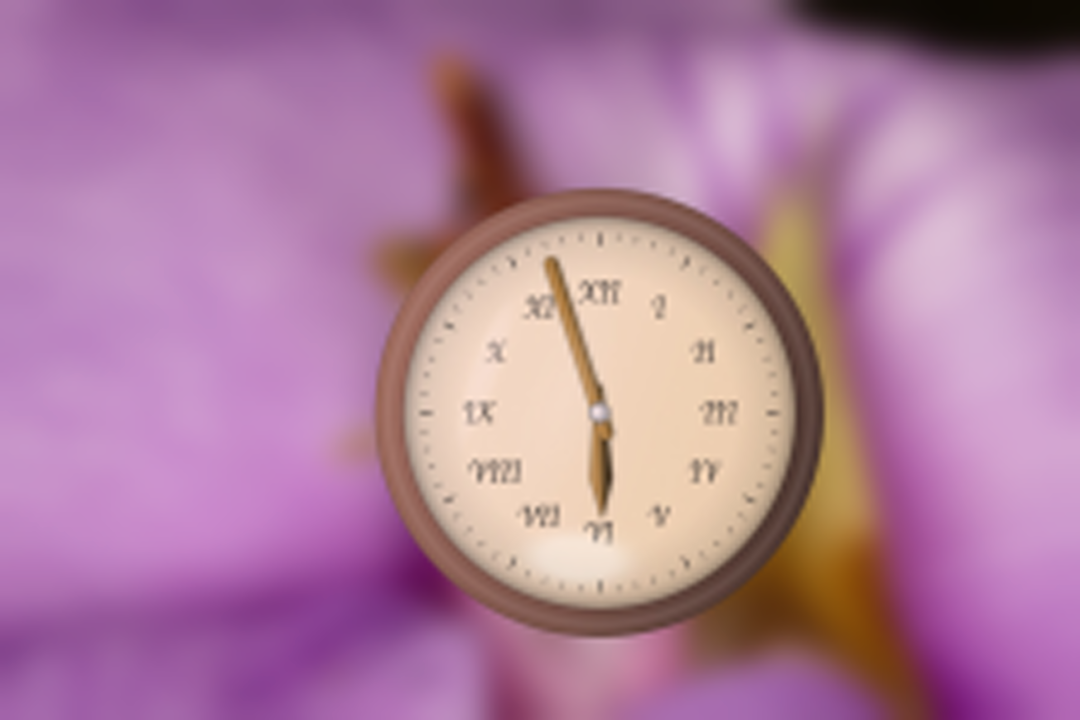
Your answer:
**5:57**
